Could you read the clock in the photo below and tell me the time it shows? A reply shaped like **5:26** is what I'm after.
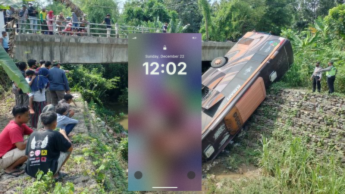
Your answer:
**12:02**
